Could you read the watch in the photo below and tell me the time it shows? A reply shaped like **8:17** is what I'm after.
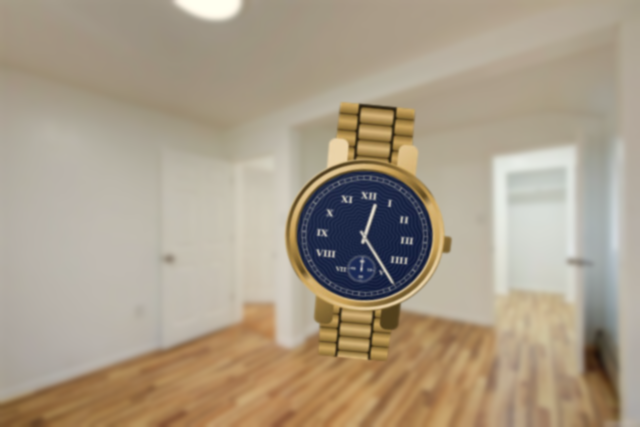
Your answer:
**12:24**
